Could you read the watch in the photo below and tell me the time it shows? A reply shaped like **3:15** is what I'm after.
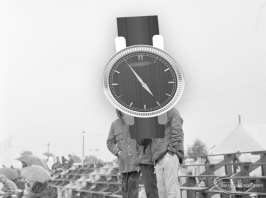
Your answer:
**4:55**
